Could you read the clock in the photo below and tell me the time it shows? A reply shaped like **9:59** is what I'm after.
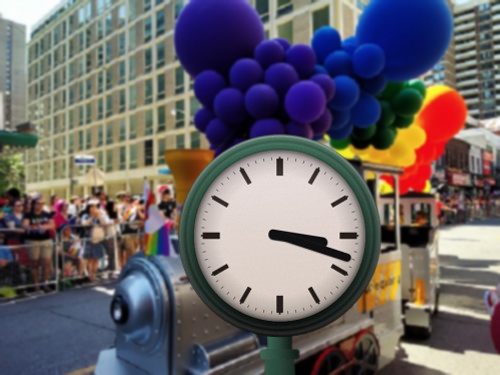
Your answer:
**3:18**
